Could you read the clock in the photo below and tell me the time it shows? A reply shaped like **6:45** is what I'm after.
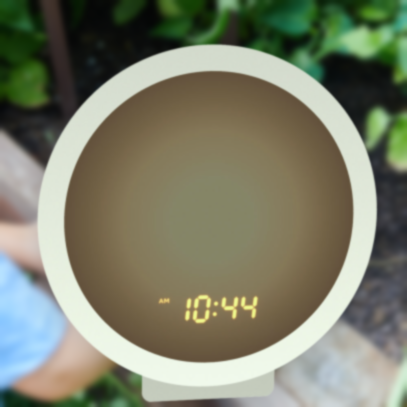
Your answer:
**10:44**
